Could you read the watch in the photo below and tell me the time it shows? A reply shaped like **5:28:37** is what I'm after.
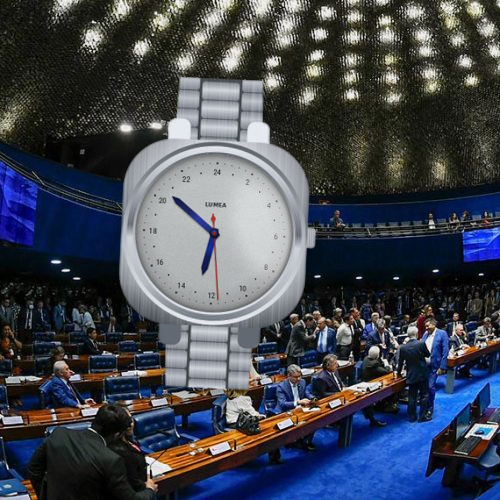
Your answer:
**12:51:29**
